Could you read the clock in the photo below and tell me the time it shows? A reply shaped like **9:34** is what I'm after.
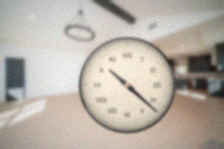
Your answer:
**10:22**
